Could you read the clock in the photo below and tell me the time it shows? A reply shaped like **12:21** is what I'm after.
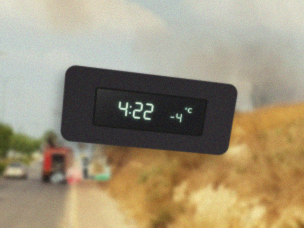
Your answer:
**4:22**
